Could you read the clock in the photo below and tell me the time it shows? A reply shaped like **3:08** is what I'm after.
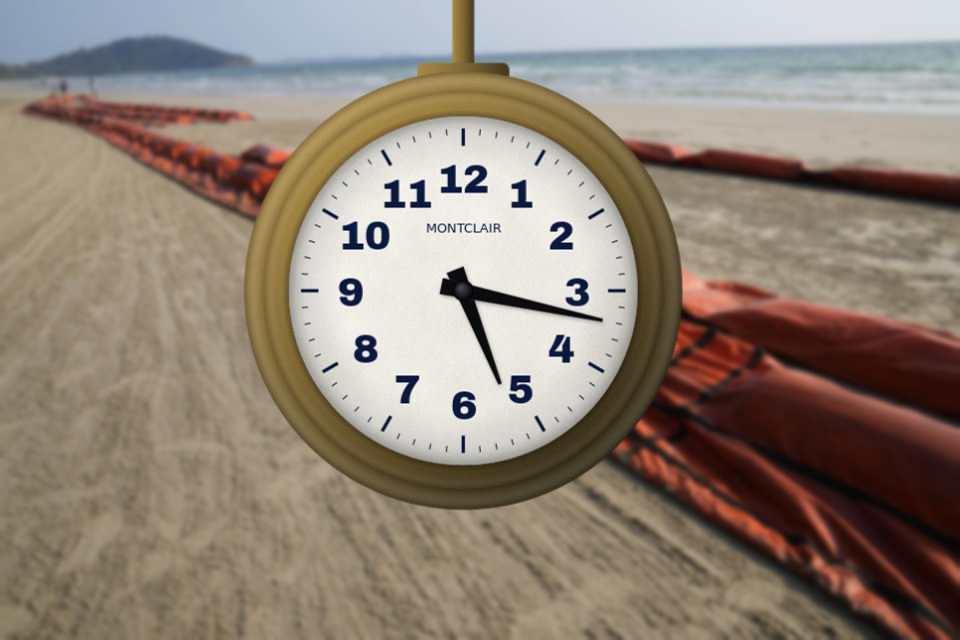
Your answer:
**5:17**
